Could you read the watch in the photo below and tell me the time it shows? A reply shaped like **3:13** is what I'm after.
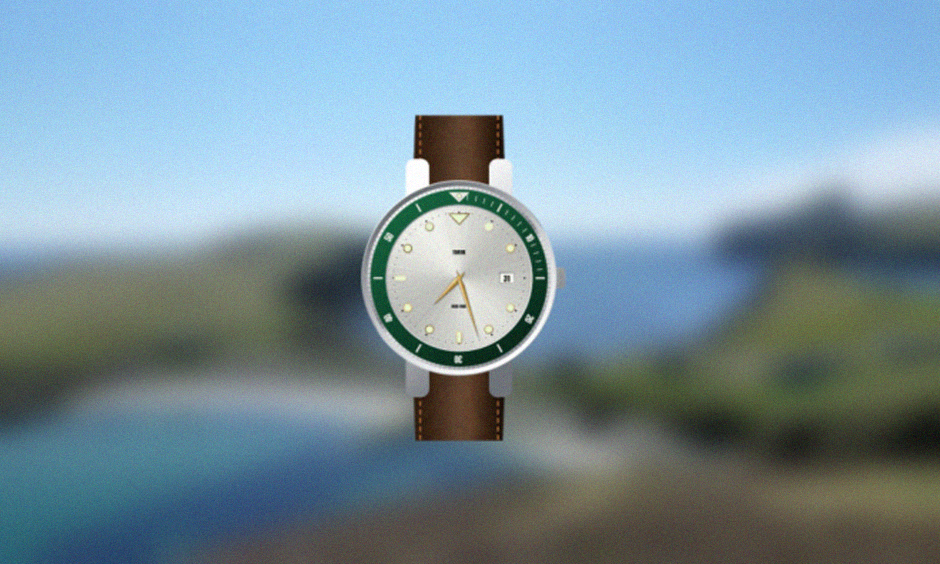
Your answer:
**7:27**
